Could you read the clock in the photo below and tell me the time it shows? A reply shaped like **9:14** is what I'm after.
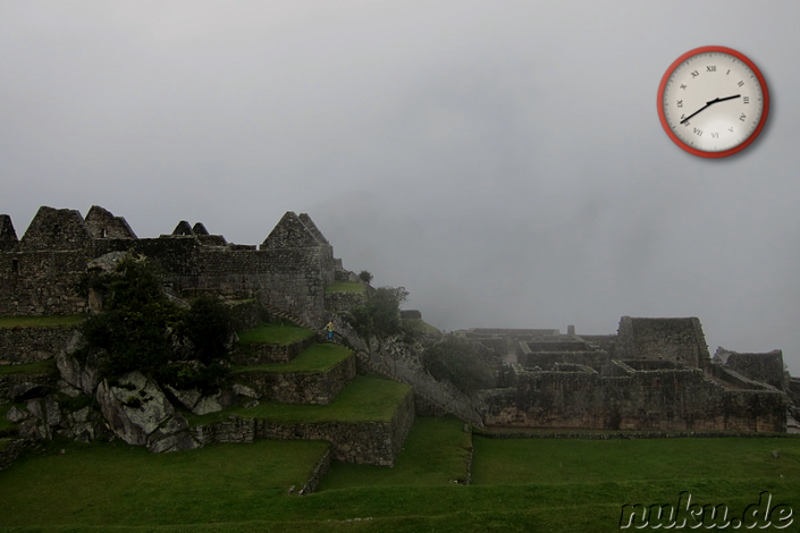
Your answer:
**2:40**
